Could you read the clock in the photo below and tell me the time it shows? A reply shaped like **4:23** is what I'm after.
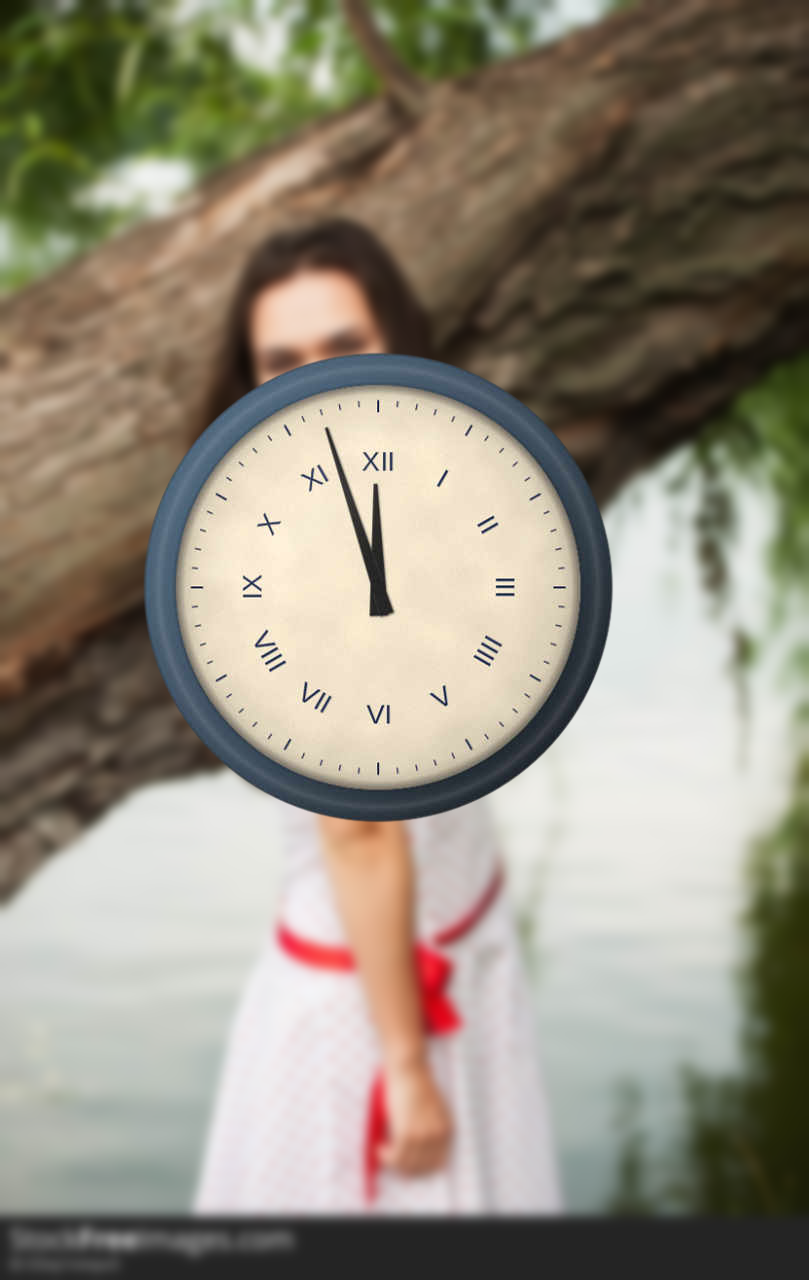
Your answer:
**11:57**
